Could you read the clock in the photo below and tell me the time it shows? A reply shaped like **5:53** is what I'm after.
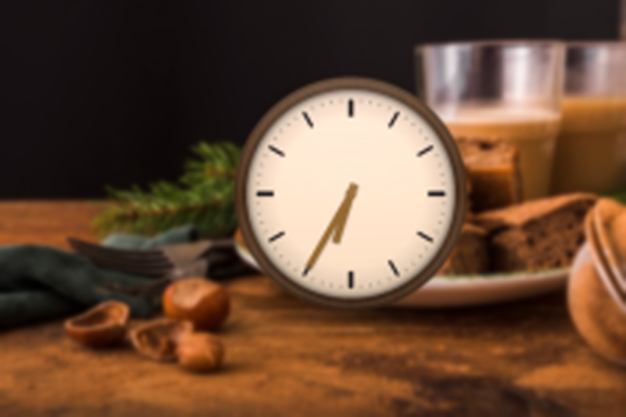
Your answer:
**6:35**
